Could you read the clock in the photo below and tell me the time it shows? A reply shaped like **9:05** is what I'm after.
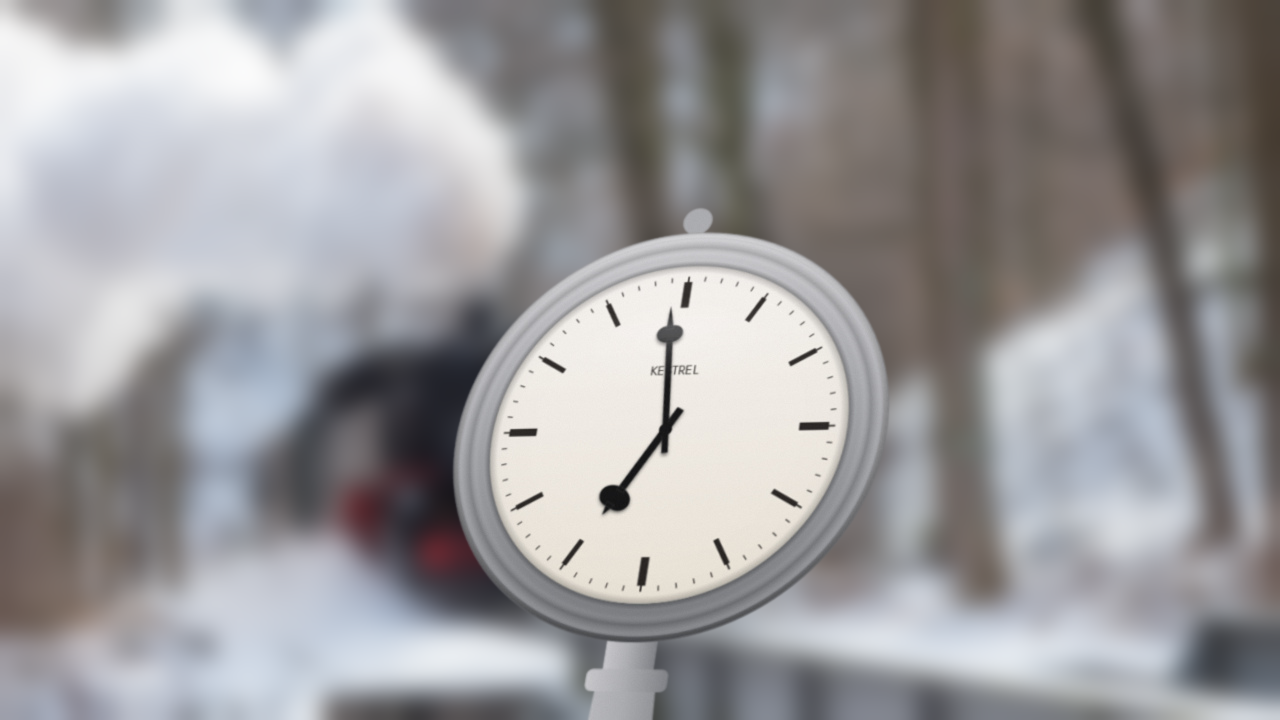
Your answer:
**6:59**
